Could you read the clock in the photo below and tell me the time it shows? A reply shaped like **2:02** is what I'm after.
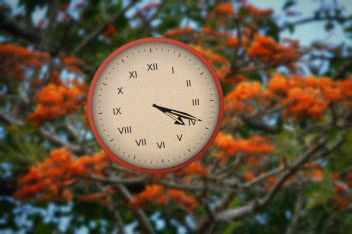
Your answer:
**4:19**
